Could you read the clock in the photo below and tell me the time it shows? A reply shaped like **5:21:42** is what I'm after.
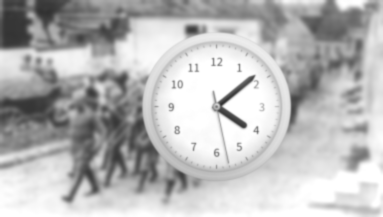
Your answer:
**4:08:28**
